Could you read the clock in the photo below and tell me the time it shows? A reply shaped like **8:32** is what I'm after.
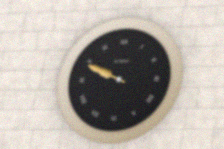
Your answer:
**9:49**
